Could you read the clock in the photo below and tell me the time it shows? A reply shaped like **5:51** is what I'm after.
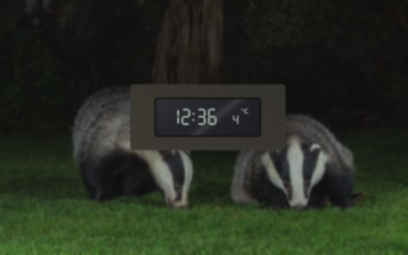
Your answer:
**12:36**
